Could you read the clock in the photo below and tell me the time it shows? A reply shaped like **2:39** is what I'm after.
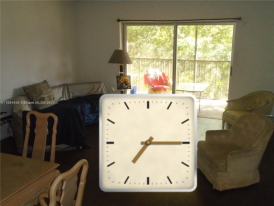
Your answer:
**7:15**
